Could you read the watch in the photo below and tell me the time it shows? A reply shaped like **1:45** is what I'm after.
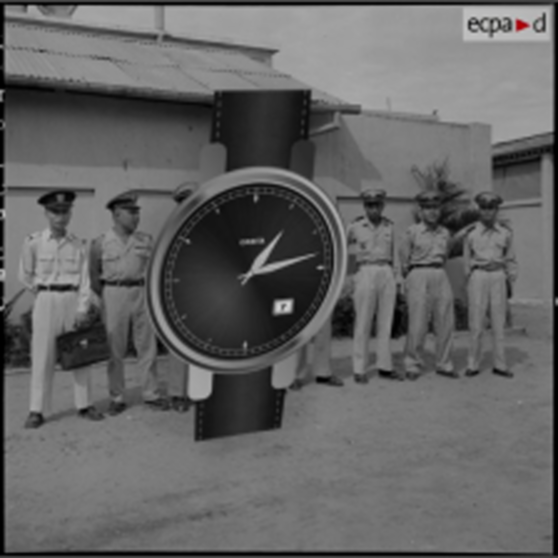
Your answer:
**1:13**
